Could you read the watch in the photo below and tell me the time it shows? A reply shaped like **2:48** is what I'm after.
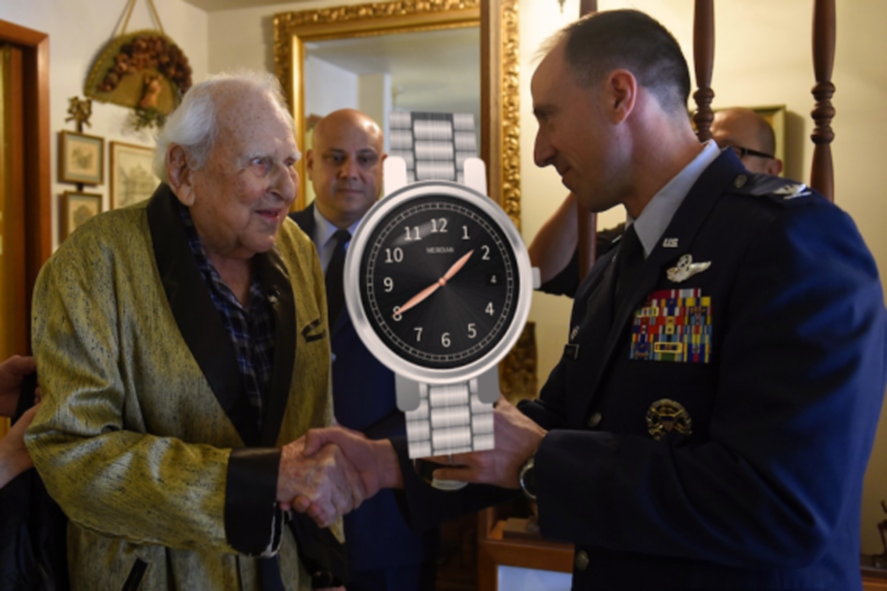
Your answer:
**1:40**
